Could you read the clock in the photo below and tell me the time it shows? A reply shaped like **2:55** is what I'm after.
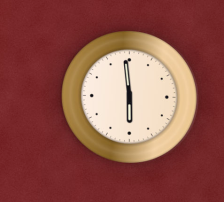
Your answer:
**5:59**
